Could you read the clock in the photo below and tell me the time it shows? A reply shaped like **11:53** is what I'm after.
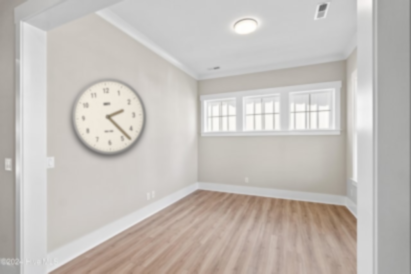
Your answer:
**2:23**
